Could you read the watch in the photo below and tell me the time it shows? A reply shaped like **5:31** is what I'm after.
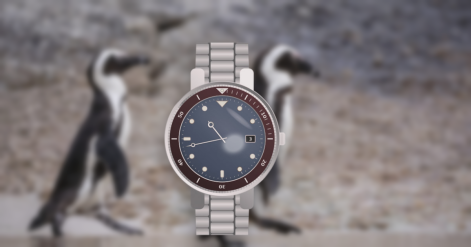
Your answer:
**10:43**
